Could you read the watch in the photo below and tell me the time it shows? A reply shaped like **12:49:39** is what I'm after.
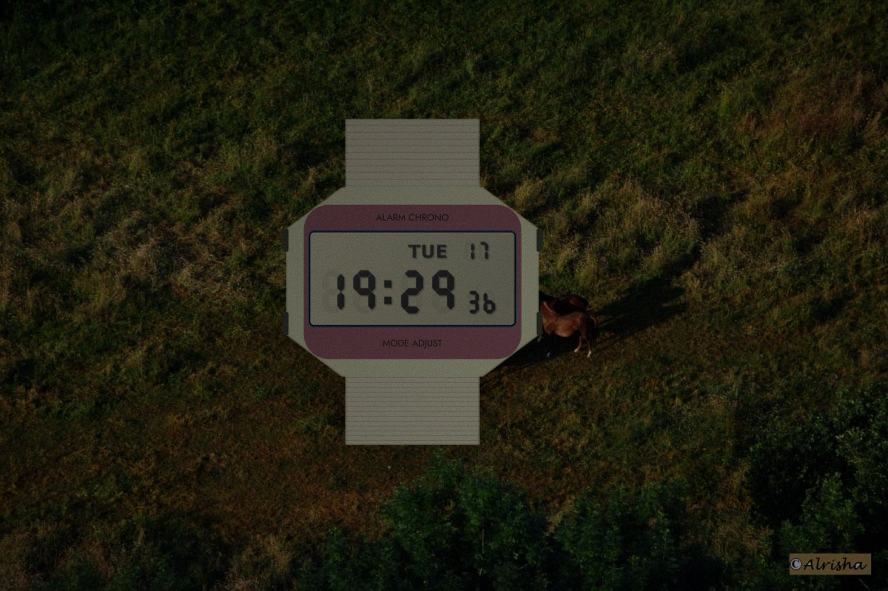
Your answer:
**19:29:36**
